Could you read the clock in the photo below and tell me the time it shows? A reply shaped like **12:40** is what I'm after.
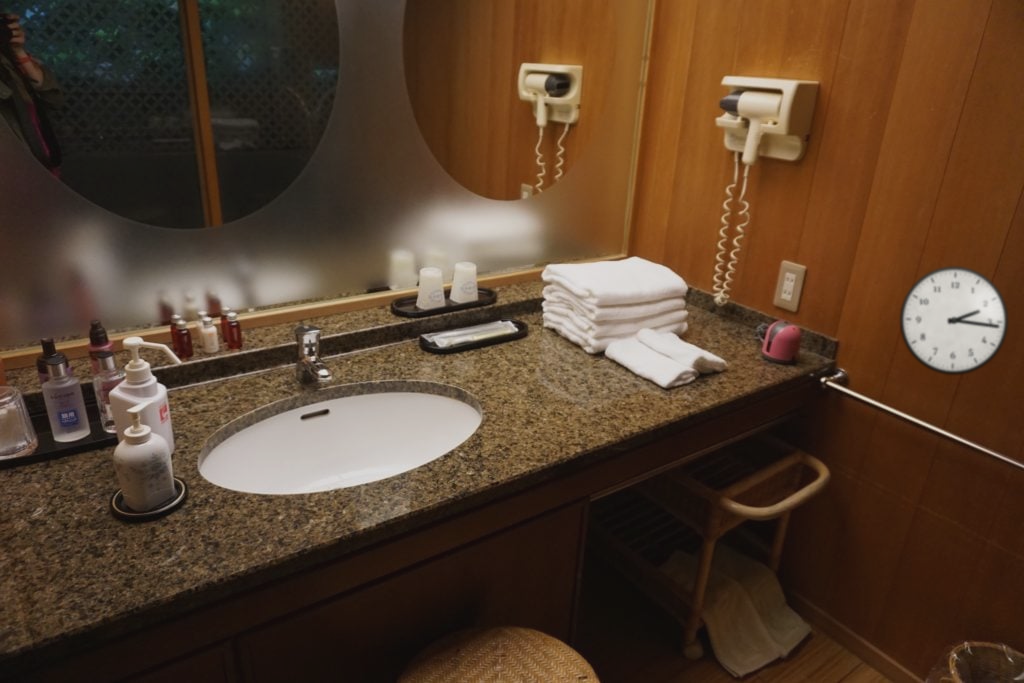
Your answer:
**2:16**
